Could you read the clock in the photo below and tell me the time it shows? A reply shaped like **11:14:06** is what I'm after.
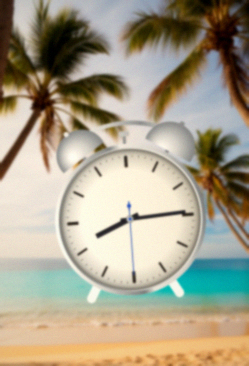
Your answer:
**8:14:30**
